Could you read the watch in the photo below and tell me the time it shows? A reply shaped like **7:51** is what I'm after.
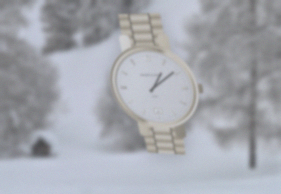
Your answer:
**1:09**
